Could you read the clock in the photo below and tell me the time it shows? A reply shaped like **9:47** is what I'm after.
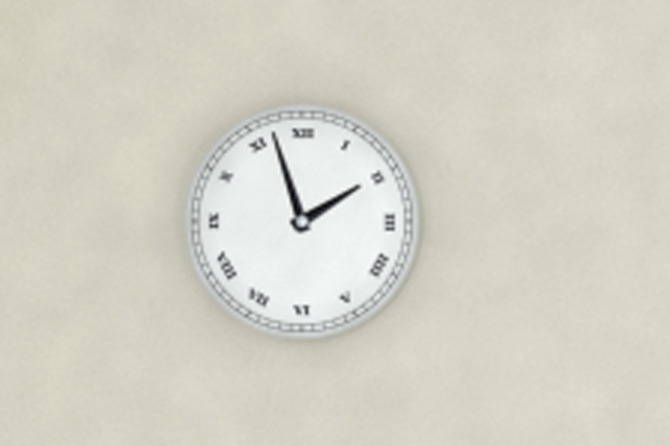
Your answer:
**1:57**
